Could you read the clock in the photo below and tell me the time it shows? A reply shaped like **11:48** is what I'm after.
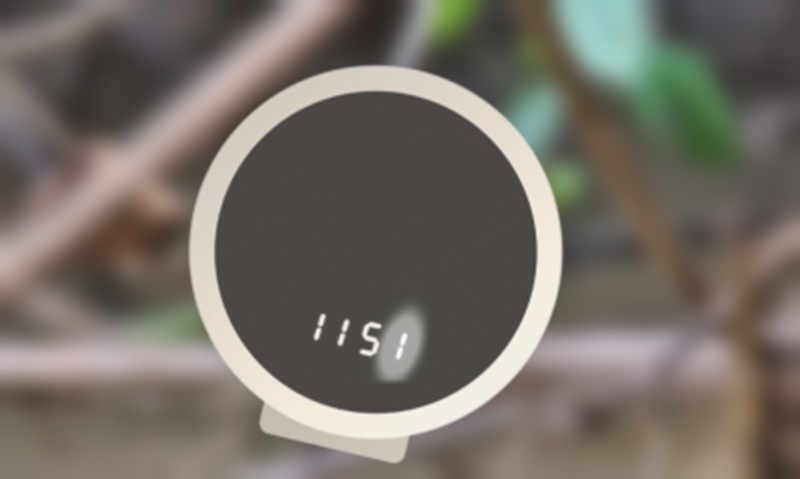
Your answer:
**11:51**
